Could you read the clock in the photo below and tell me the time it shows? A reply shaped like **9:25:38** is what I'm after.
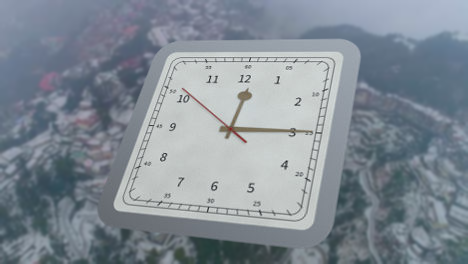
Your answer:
**12:14:51**
